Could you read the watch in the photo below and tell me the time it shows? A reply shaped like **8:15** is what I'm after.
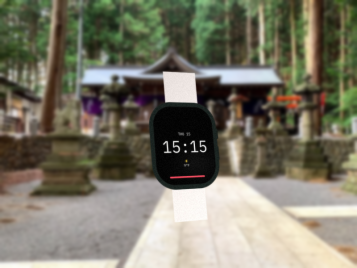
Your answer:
**15:15**
